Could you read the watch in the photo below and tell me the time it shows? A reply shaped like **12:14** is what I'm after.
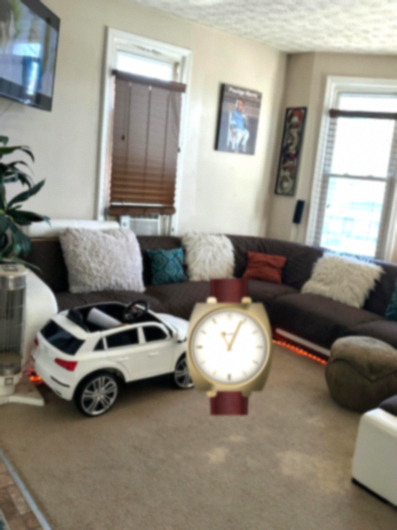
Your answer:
**11:04**
